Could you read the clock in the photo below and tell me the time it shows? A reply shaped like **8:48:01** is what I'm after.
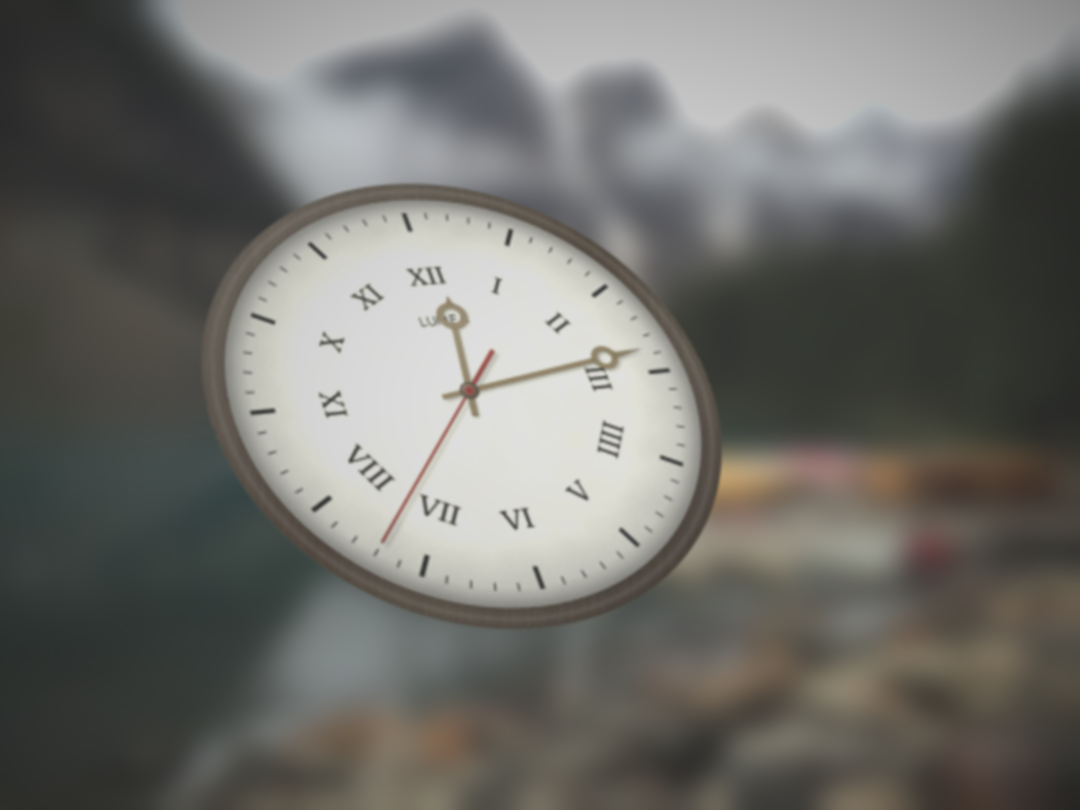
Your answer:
**12:13:37**
